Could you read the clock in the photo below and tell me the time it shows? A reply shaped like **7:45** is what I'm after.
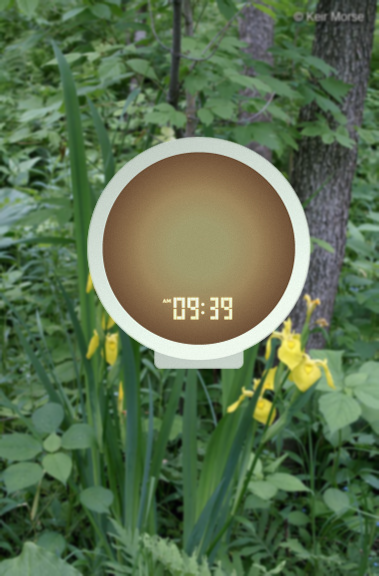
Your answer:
**9:39**
